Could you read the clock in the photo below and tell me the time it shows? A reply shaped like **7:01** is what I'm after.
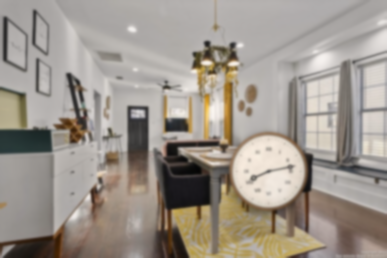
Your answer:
**8:13**
